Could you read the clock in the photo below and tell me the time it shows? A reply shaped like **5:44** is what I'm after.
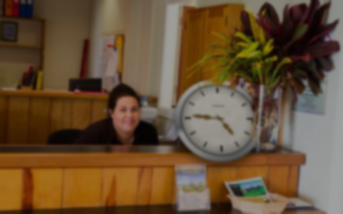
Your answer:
**4:46**
